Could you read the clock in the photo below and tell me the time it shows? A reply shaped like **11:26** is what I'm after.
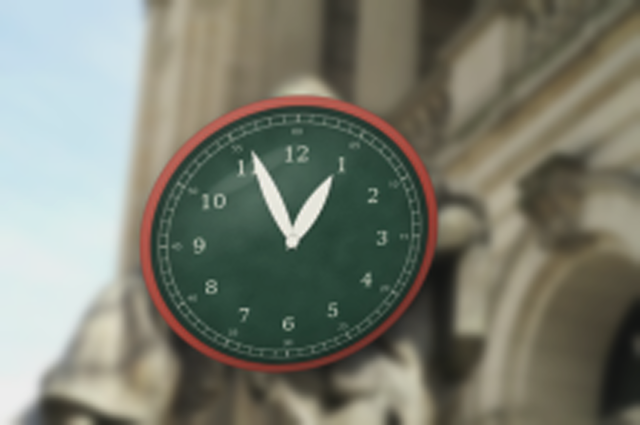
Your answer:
**12:56**
